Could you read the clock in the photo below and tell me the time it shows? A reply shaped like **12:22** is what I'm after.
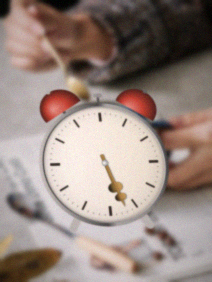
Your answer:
**5:27**
